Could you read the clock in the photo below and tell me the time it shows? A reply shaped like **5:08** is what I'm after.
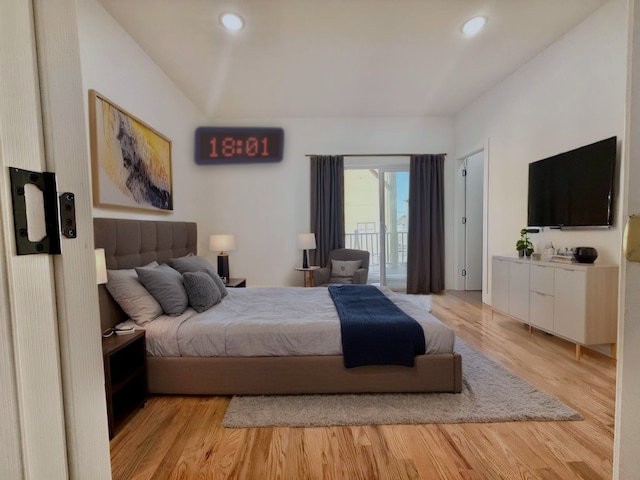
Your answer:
**18:01**
